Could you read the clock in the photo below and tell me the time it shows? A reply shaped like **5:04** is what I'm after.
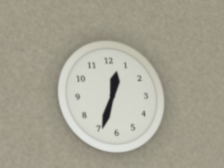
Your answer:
**12:34**
